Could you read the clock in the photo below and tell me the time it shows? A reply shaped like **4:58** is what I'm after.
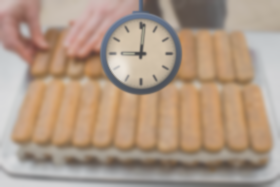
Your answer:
**9:01**
